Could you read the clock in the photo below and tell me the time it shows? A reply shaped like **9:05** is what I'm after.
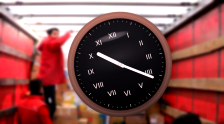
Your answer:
**10:21**
